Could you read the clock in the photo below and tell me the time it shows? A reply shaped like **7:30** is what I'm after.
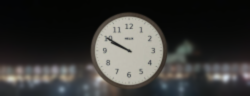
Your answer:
**9:50**
